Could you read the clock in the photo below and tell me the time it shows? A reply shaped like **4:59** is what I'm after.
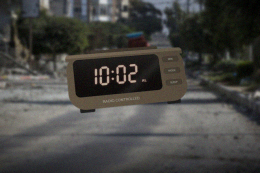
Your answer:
**10:02**
